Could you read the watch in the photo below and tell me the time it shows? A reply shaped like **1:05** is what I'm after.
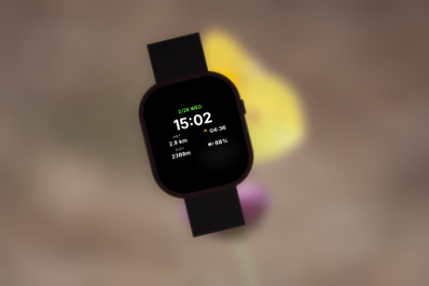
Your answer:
**15:02**
